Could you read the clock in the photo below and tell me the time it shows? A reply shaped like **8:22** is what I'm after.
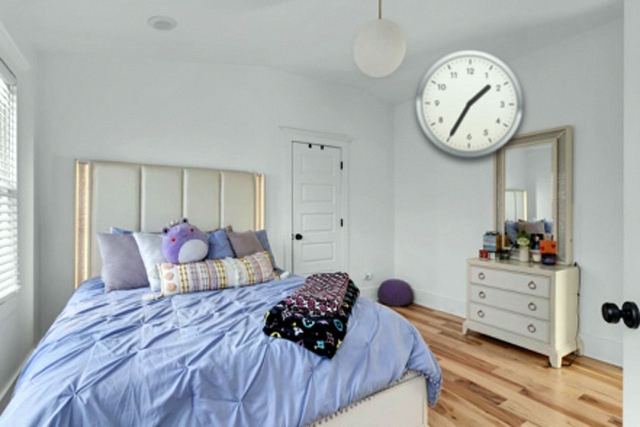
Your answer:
**1:35**
